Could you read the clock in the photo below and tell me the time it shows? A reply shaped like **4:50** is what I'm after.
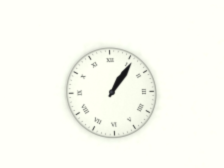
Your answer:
**1:06**
